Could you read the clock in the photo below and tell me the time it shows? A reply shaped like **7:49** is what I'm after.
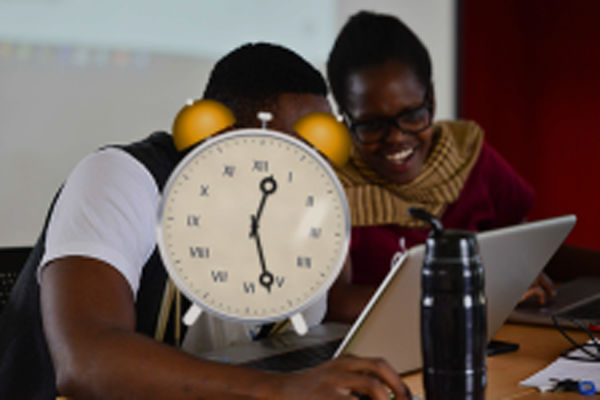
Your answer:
**12:27**
